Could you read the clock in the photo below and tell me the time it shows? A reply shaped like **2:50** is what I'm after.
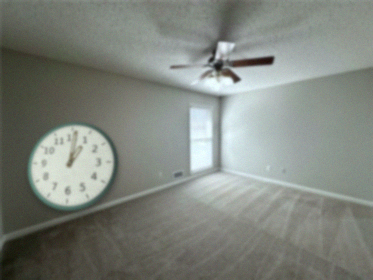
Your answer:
**1:01**
